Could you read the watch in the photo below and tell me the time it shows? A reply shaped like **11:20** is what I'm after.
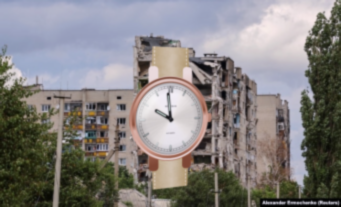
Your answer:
**9:59**
